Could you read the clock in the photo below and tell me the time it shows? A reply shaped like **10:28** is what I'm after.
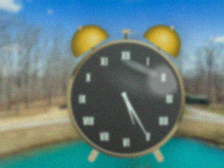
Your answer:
**5:25**
